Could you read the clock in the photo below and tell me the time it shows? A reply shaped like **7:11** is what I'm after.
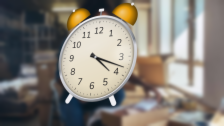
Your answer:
**4:18**
